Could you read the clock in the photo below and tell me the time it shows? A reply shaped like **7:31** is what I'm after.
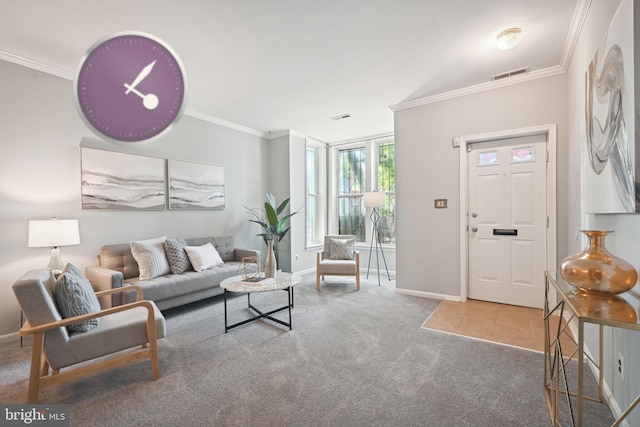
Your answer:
**4:07**
